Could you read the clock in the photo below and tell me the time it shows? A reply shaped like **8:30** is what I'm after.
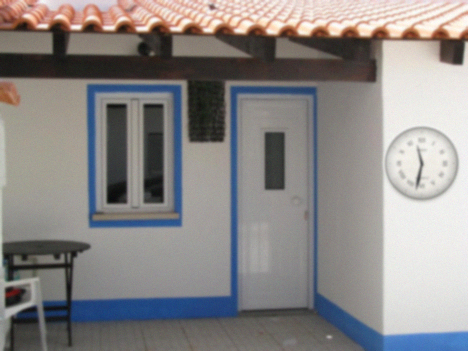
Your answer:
**11:32**
